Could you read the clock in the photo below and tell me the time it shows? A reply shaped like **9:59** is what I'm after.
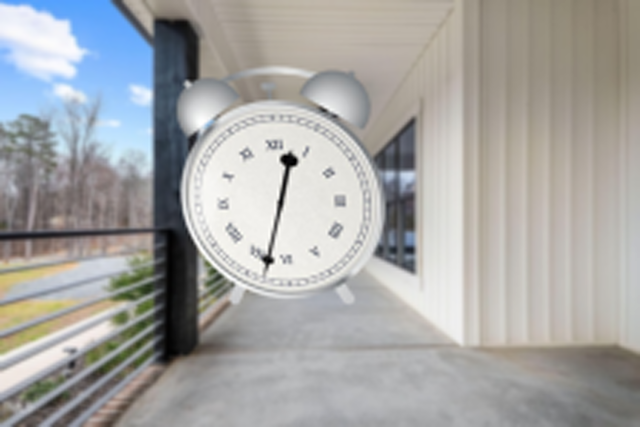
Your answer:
**12:33**
